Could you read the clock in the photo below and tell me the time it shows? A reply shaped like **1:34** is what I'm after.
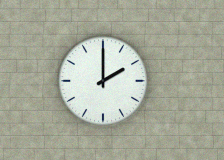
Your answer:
**2:00**
